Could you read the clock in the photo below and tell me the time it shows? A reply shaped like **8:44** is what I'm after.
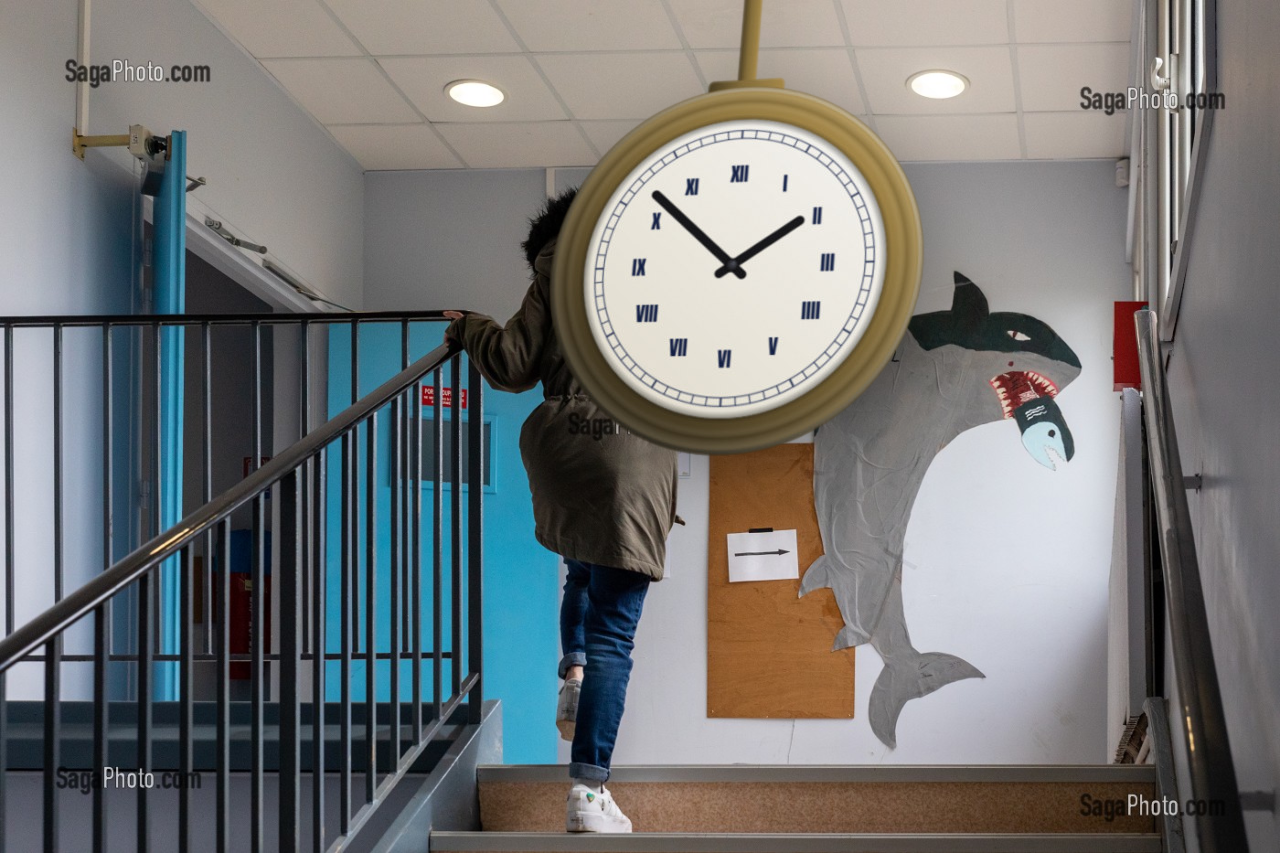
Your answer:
**1:52**
